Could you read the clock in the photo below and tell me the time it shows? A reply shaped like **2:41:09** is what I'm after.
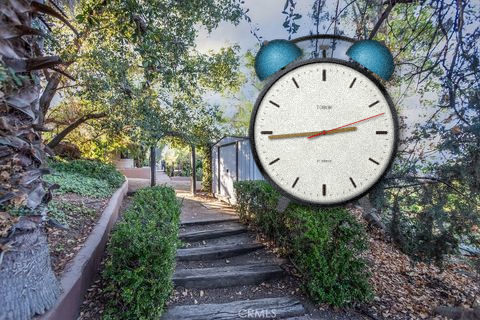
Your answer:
**2:44:12**
